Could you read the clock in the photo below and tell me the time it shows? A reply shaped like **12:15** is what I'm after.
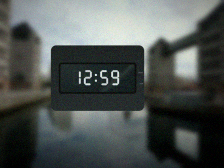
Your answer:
**12:59**
